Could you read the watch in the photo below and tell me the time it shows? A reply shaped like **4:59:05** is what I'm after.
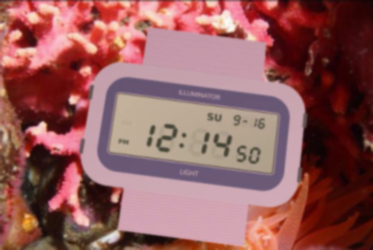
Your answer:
**12:14:50**
